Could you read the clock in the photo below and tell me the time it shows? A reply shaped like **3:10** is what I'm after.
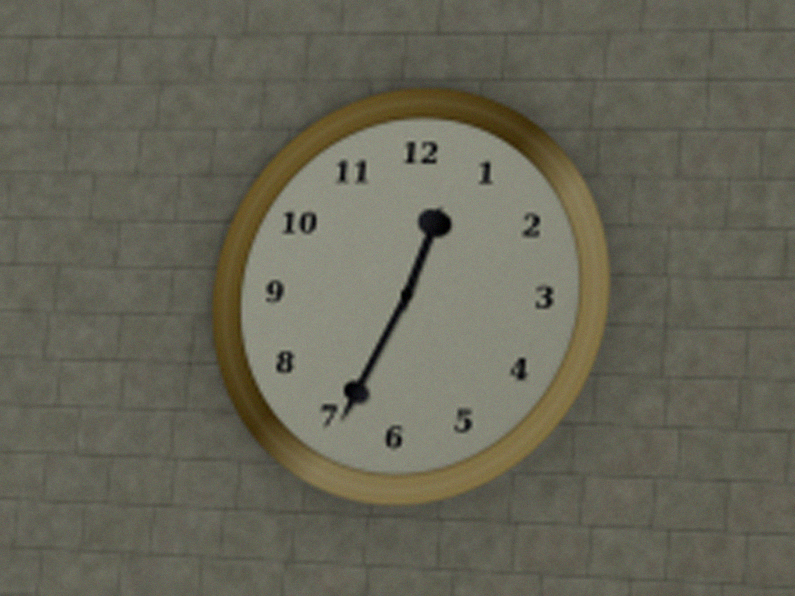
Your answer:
**12:34**
